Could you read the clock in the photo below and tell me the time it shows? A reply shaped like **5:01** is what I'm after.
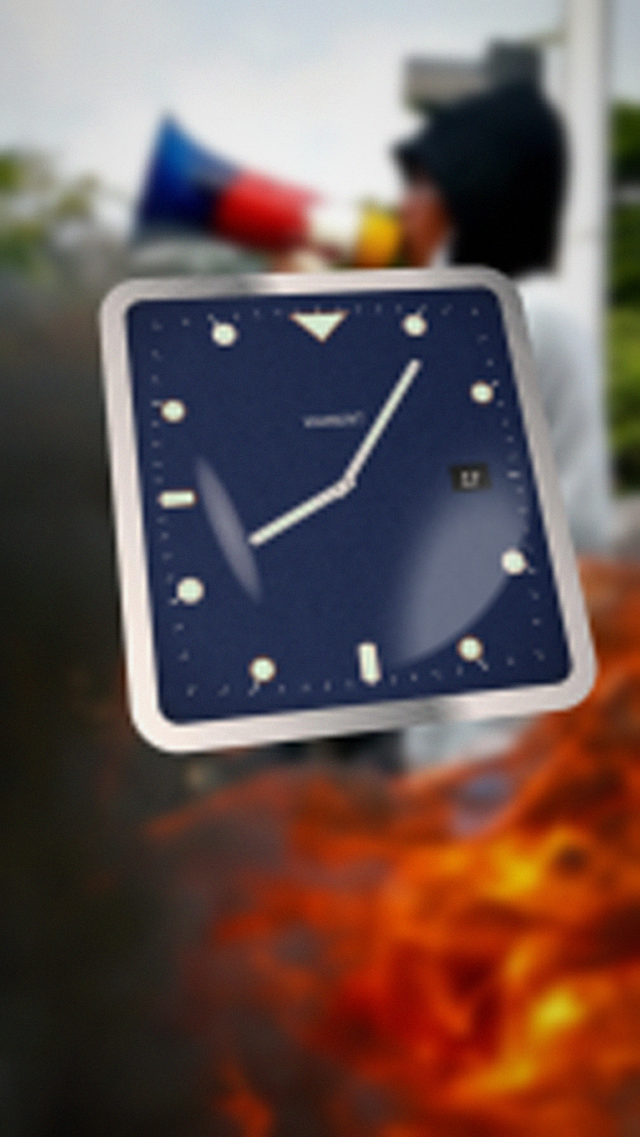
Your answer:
**8:06**
